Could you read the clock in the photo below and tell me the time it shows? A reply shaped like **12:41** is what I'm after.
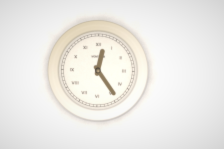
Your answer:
**12:24**
